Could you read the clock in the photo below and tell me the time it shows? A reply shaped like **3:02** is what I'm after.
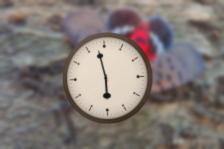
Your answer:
**5:58**
